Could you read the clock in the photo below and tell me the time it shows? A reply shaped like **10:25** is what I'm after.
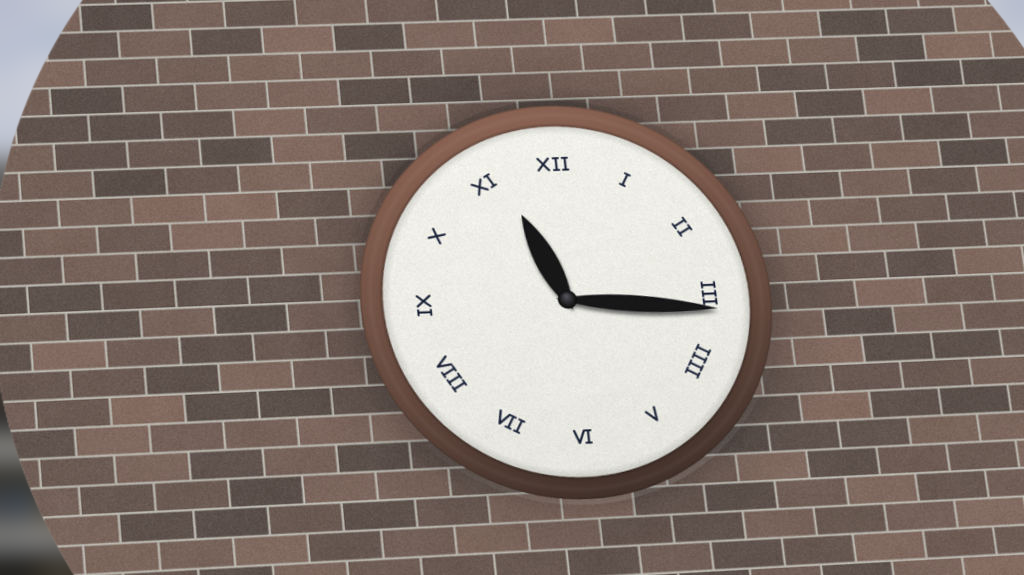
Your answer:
**11:16**
